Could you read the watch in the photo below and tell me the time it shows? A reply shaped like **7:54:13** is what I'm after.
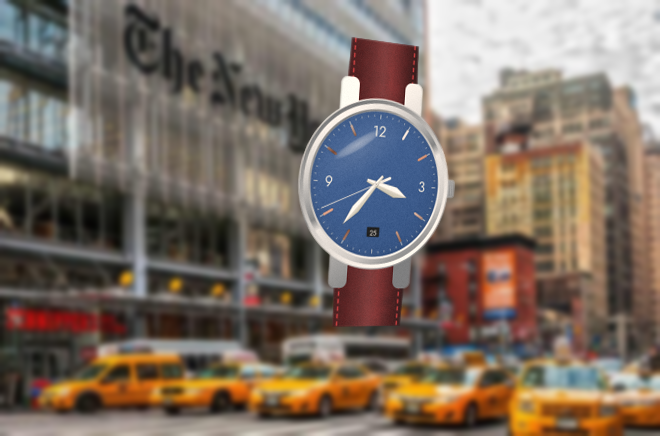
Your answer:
**3:36:41**
